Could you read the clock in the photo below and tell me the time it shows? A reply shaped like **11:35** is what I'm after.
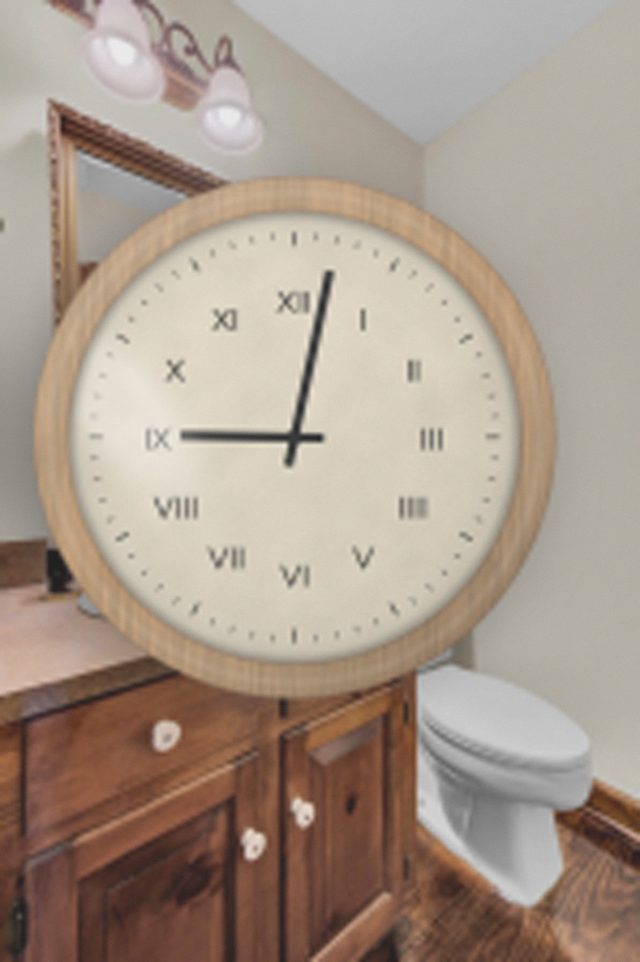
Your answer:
**9:02**
